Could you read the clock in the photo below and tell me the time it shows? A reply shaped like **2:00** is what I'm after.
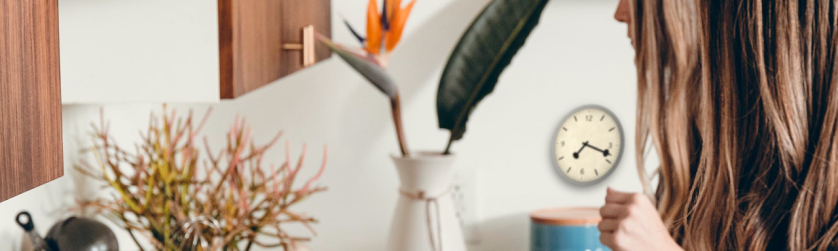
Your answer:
**7:18**
